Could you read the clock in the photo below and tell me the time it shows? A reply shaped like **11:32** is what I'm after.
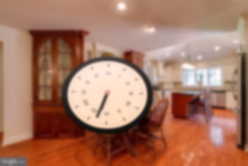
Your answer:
**6:33**
